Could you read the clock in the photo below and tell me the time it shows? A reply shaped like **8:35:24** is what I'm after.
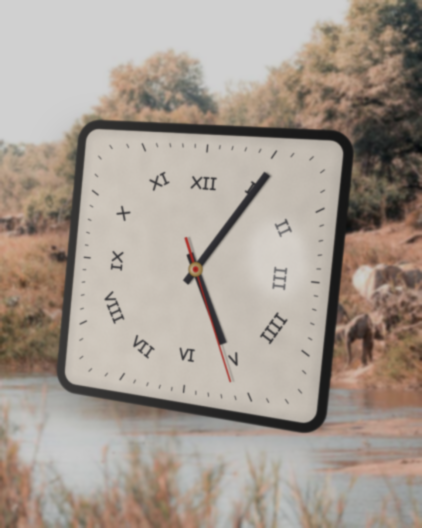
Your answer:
**5:05:26**
